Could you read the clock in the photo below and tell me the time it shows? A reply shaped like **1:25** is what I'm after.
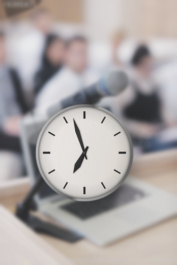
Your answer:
**6:57**
